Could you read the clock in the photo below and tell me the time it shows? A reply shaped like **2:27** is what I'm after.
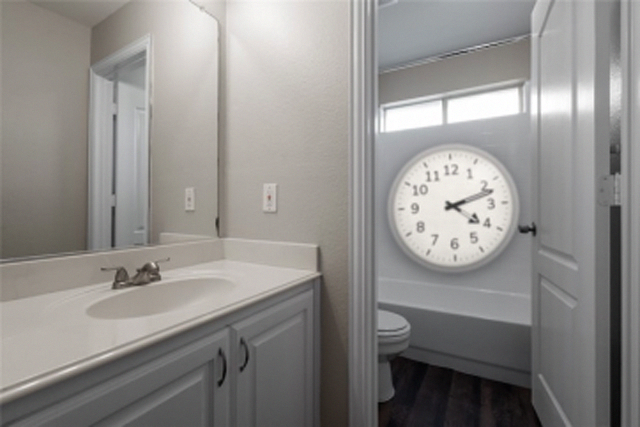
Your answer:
**4:12**
